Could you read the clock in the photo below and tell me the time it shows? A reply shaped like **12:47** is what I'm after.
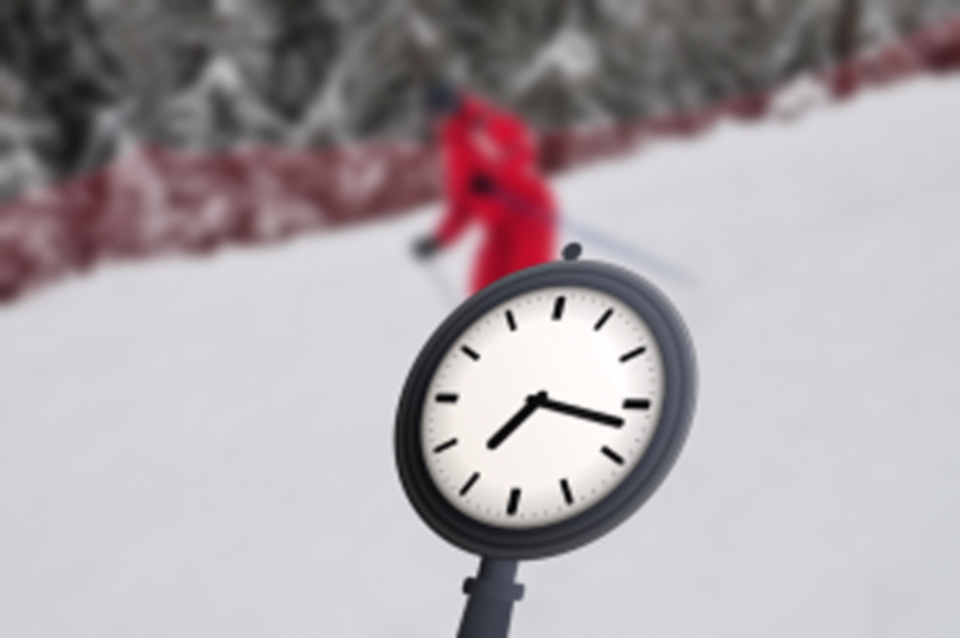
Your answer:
**7:17**
